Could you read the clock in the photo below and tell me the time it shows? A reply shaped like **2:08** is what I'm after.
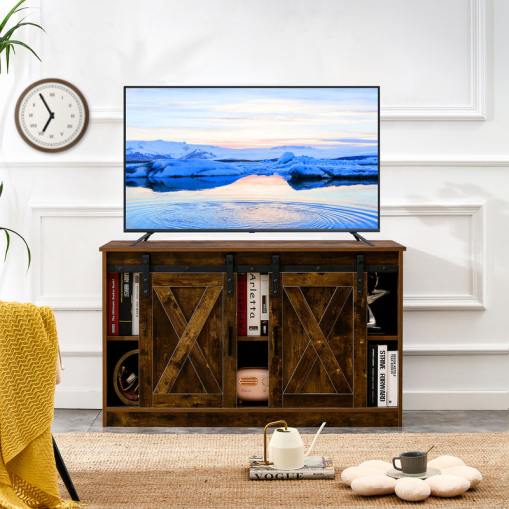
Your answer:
**6:55**
